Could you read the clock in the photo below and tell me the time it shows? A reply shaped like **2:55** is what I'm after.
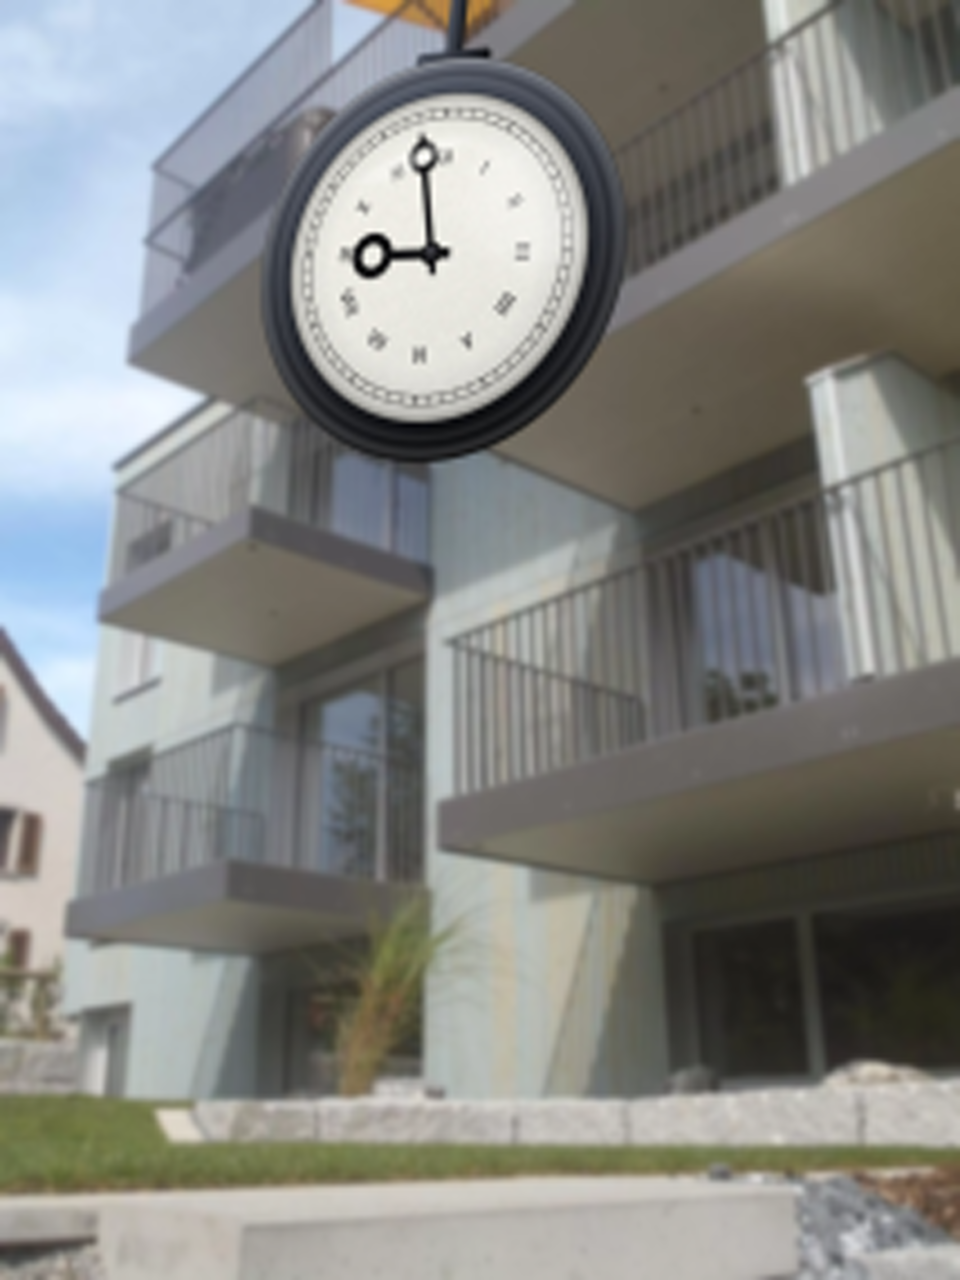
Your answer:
**8:58**
